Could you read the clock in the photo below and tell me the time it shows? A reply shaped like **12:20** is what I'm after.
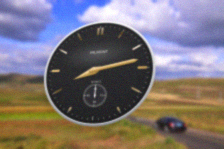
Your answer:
**8:13**
